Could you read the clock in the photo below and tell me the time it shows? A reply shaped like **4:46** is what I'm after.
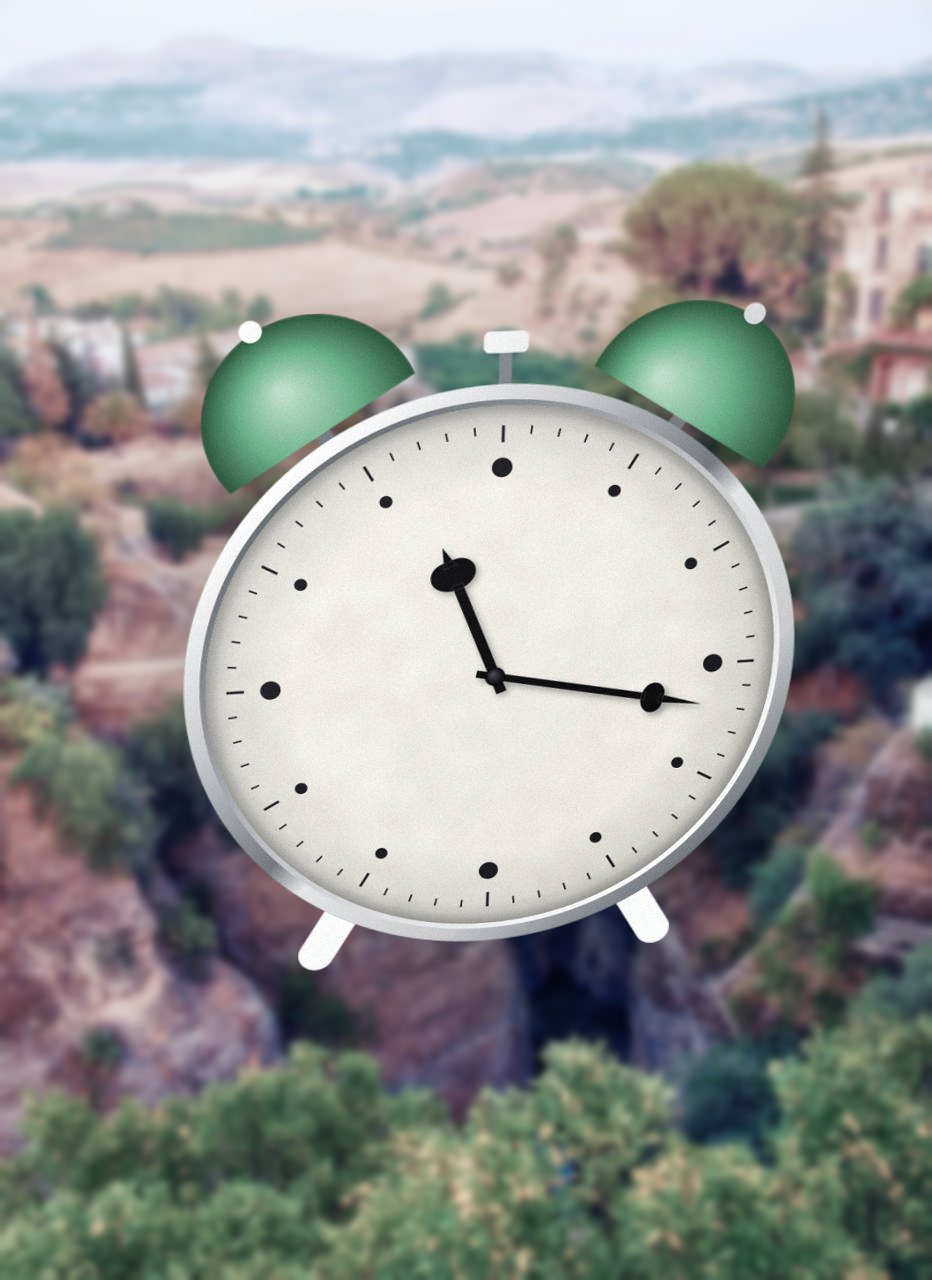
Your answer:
**11:17**
